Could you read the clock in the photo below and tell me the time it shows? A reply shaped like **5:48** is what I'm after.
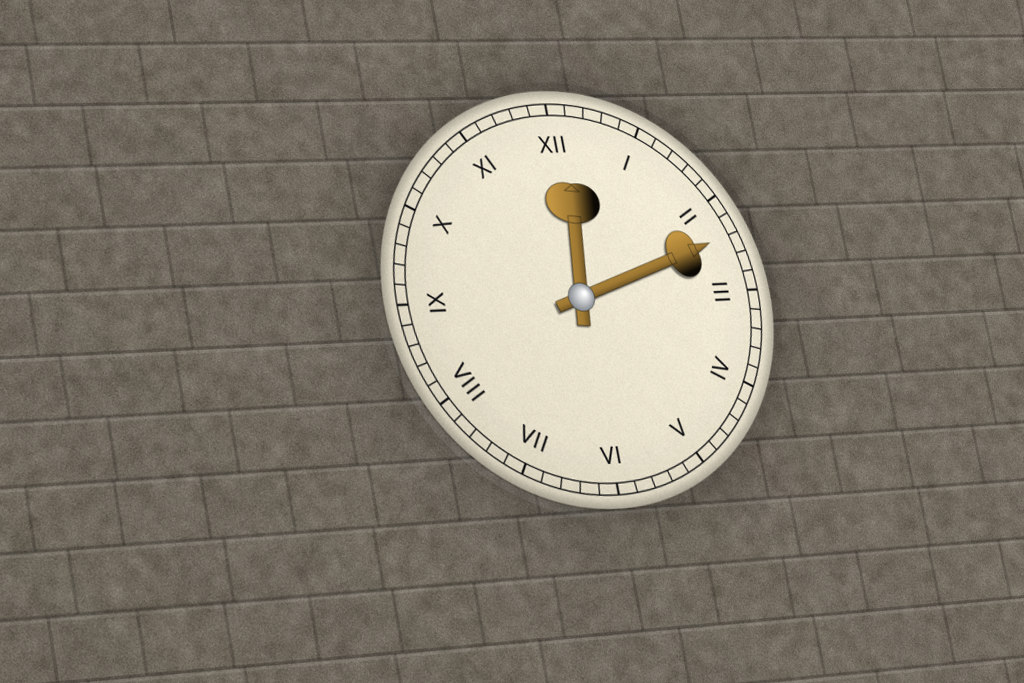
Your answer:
**12:12**
